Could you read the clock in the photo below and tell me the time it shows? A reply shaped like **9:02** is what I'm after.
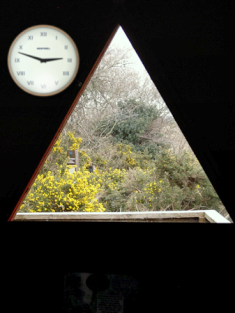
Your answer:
**2:48**
